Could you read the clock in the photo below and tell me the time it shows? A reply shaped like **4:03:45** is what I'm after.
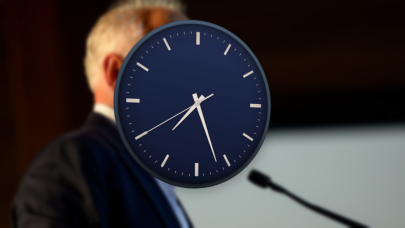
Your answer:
**7:26:40**
